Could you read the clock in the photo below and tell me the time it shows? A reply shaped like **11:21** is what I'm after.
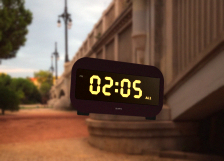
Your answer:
**2:05**
